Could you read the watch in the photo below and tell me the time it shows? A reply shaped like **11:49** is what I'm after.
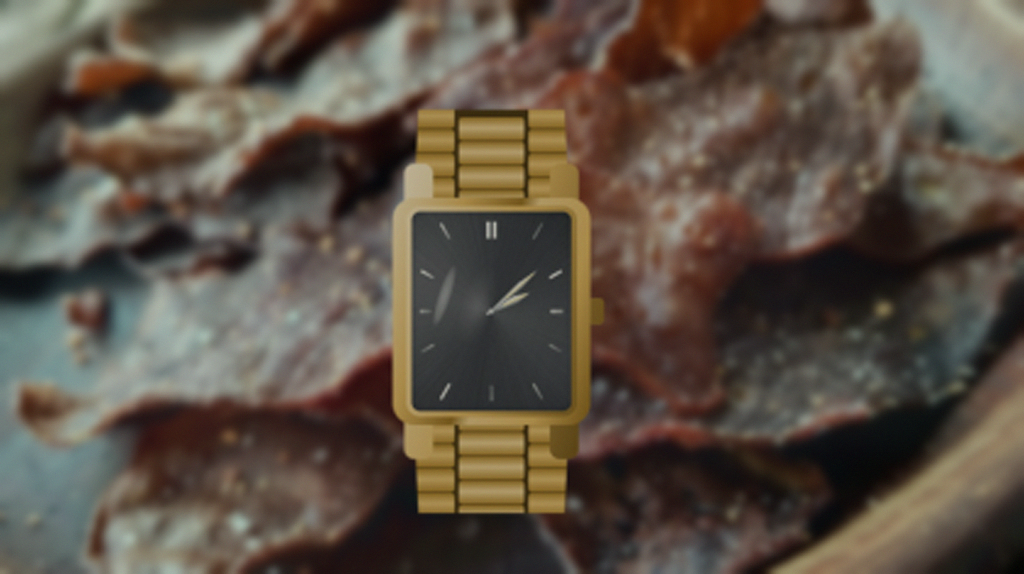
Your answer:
**2:08**
